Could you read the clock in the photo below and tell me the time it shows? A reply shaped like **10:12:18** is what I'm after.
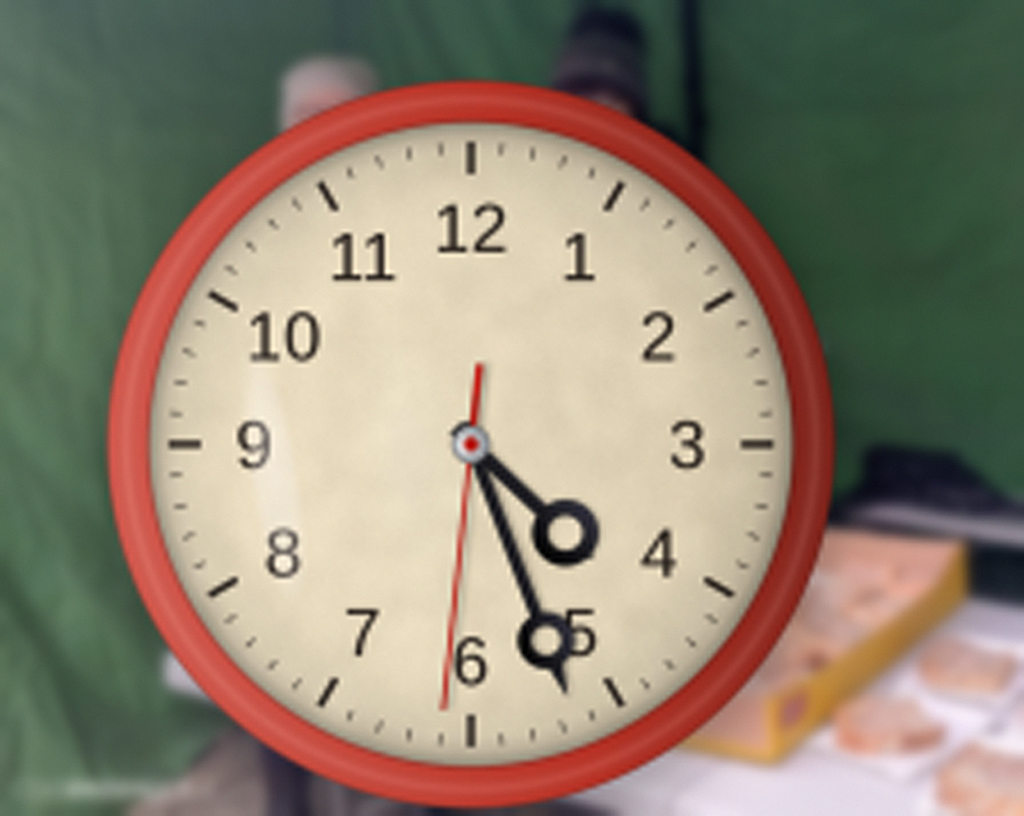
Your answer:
**4:26:31**
